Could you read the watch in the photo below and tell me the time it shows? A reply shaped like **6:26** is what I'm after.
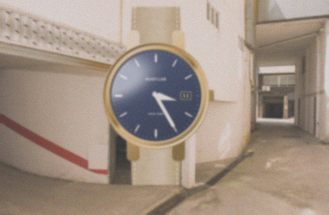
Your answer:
**3:25**
